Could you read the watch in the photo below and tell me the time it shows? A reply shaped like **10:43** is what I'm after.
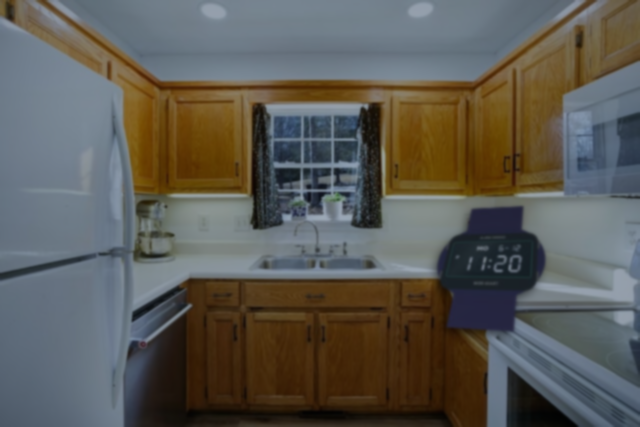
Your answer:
**11:20**
